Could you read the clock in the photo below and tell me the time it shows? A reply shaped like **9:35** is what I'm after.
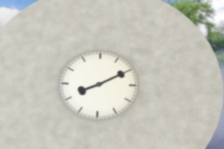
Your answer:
**8:10**
